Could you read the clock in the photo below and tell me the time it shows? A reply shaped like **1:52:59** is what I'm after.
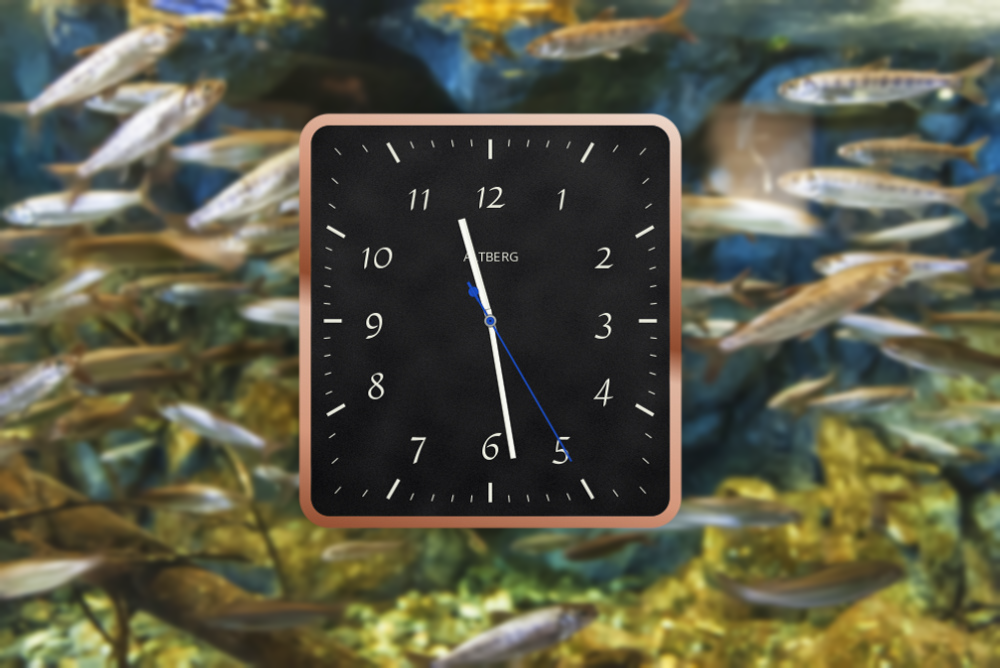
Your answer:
**11:28:25**
